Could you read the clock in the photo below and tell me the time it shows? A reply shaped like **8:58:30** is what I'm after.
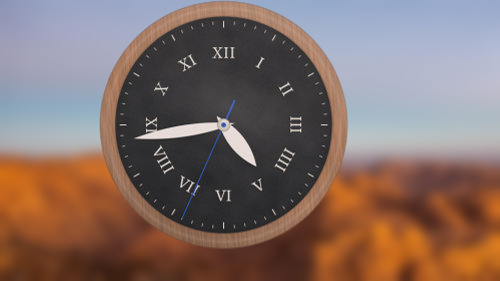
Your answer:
**4:43:34**
